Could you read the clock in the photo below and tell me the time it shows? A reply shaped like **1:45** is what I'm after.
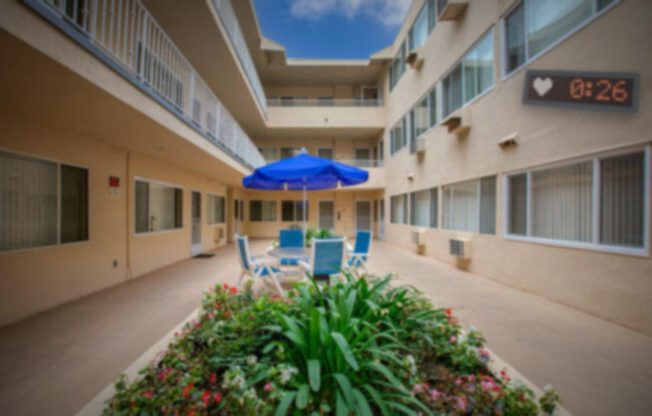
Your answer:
**0:26**
